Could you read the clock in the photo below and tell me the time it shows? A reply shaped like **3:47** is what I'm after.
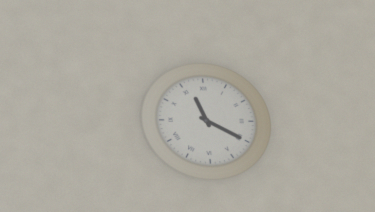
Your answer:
**11:20**
